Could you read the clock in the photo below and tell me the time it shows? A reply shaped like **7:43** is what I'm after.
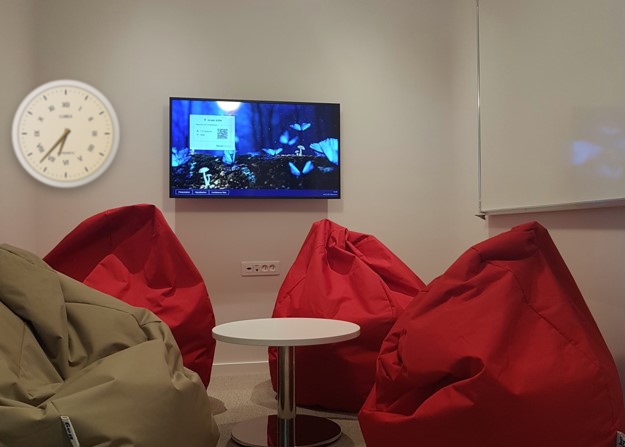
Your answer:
**6:37**
